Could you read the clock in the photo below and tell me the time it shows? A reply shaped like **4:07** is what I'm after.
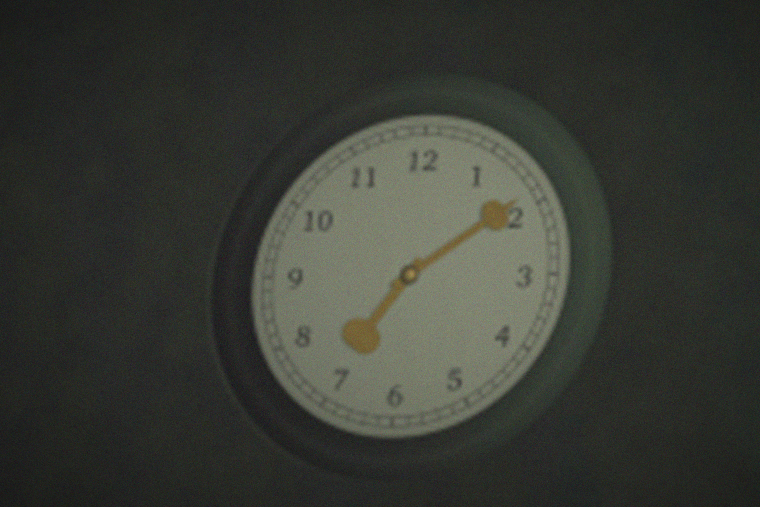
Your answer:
**7:09**
